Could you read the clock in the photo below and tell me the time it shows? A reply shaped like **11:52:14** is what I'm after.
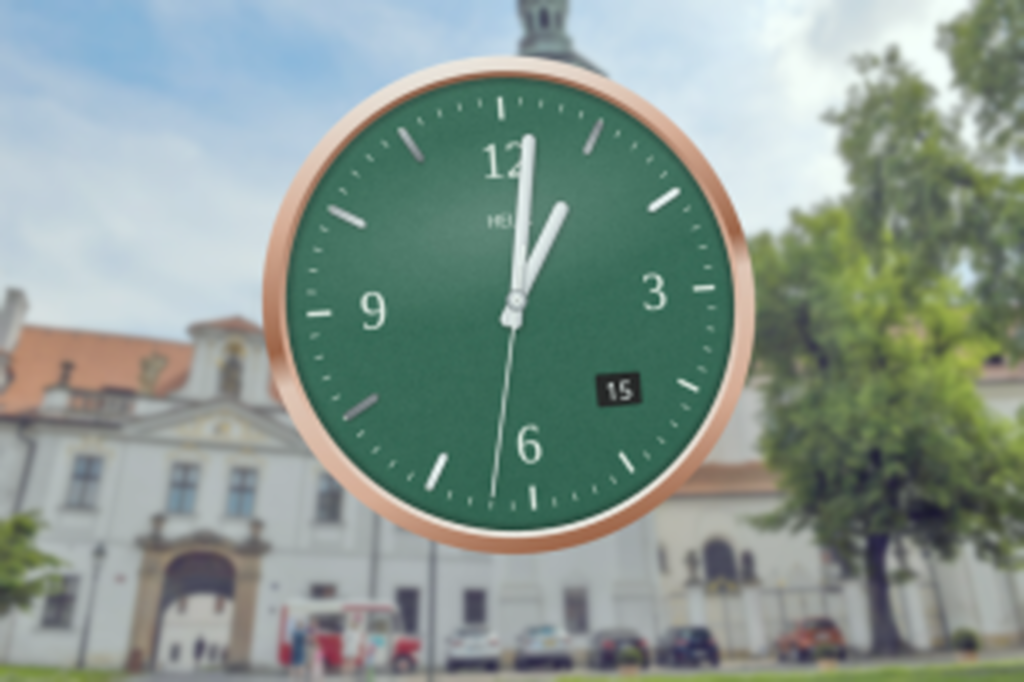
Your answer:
**1:01:32**
